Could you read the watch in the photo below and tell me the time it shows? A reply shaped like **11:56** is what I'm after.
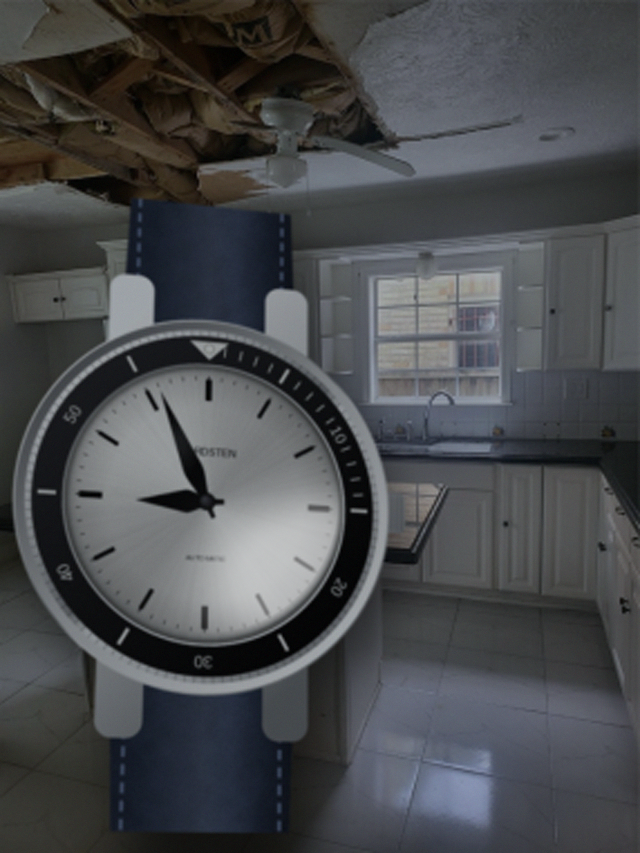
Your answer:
**8:56**
